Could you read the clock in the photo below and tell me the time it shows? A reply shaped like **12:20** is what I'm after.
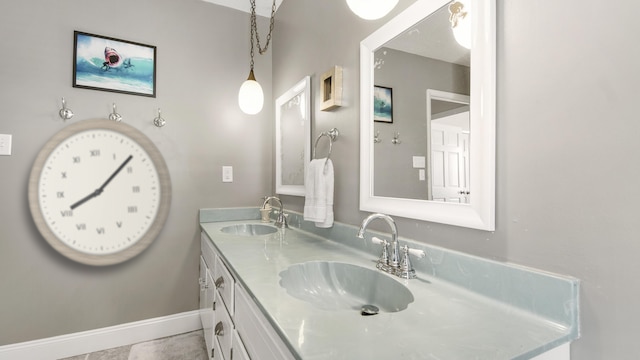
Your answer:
**8:08**
